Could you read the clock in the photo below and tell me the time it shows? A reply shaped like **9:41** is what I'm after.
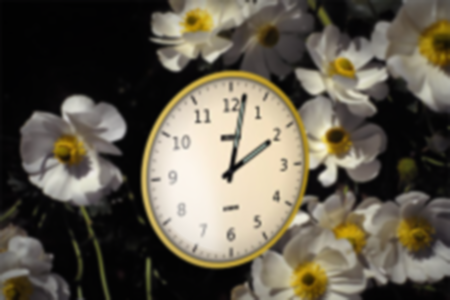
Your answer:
**2:02**
